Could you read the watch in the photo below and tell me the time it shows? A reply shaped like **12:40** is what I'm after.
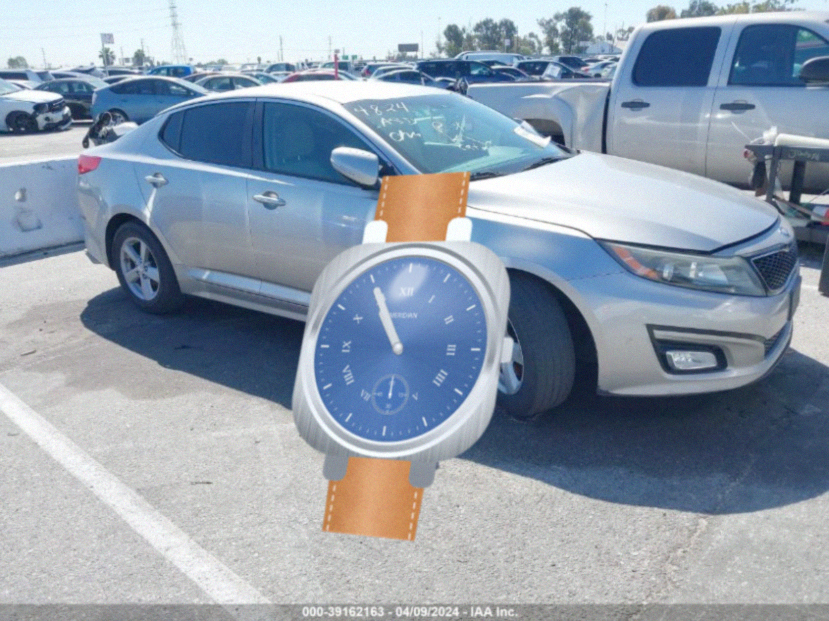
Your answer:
**10:55**
